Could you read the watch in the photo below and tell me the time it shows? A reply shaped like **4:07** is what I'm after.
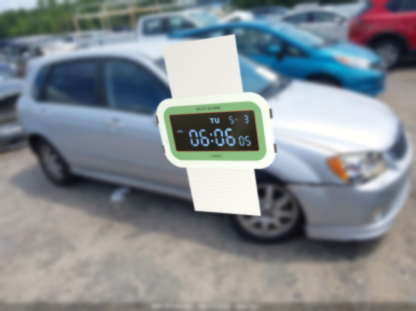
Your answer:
**6:06**
